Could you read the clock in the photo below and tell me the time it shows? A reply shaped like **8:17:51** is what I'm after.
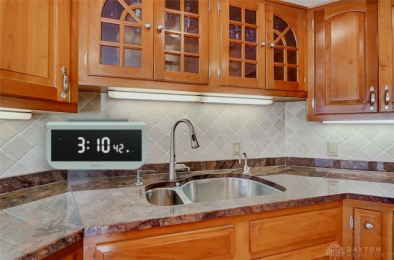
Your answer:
**3:10:42**
